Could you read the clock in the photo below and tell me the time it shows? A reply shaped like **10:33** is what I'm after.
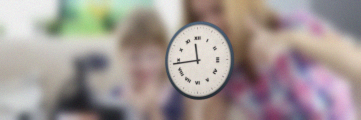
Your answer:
**11:44**
